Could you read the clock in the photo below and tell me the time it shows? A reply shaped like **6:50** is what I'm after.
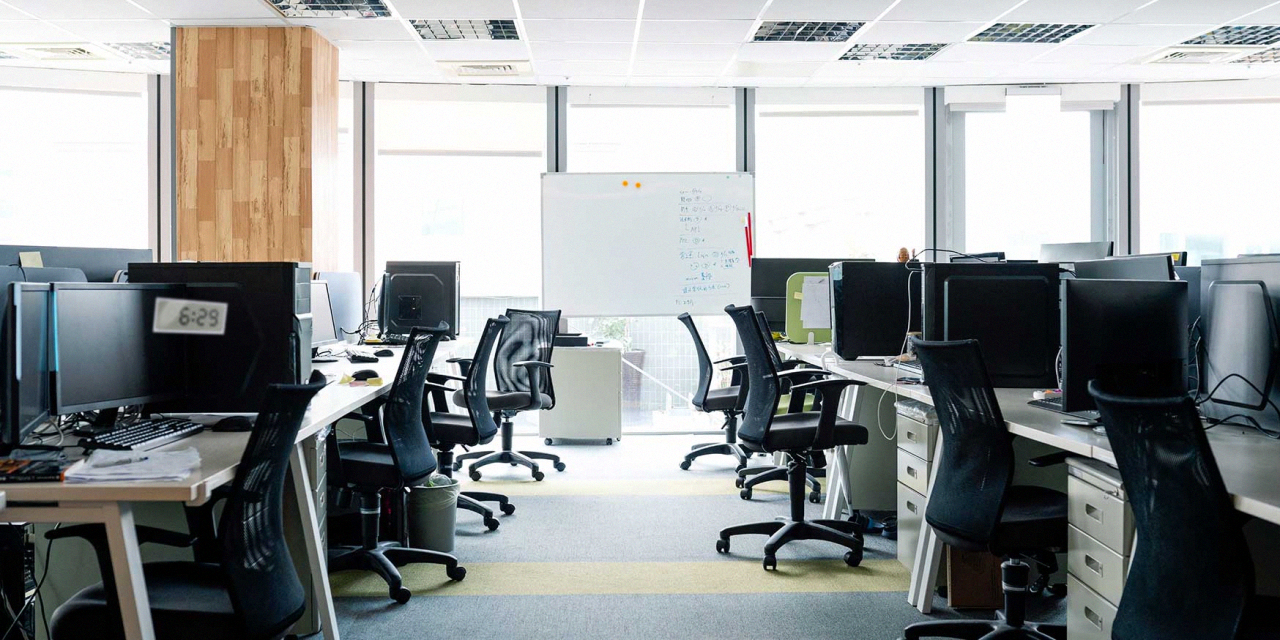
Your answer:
**6:29**
